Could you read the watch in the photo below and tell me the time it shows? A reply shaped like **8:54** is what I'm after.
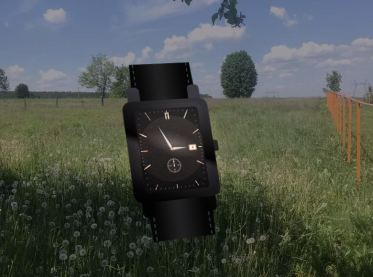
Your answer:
**2:56**
